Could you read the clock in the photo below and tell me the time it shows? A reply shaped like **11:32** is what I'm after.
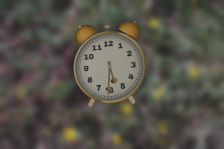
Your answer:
**5:31**
